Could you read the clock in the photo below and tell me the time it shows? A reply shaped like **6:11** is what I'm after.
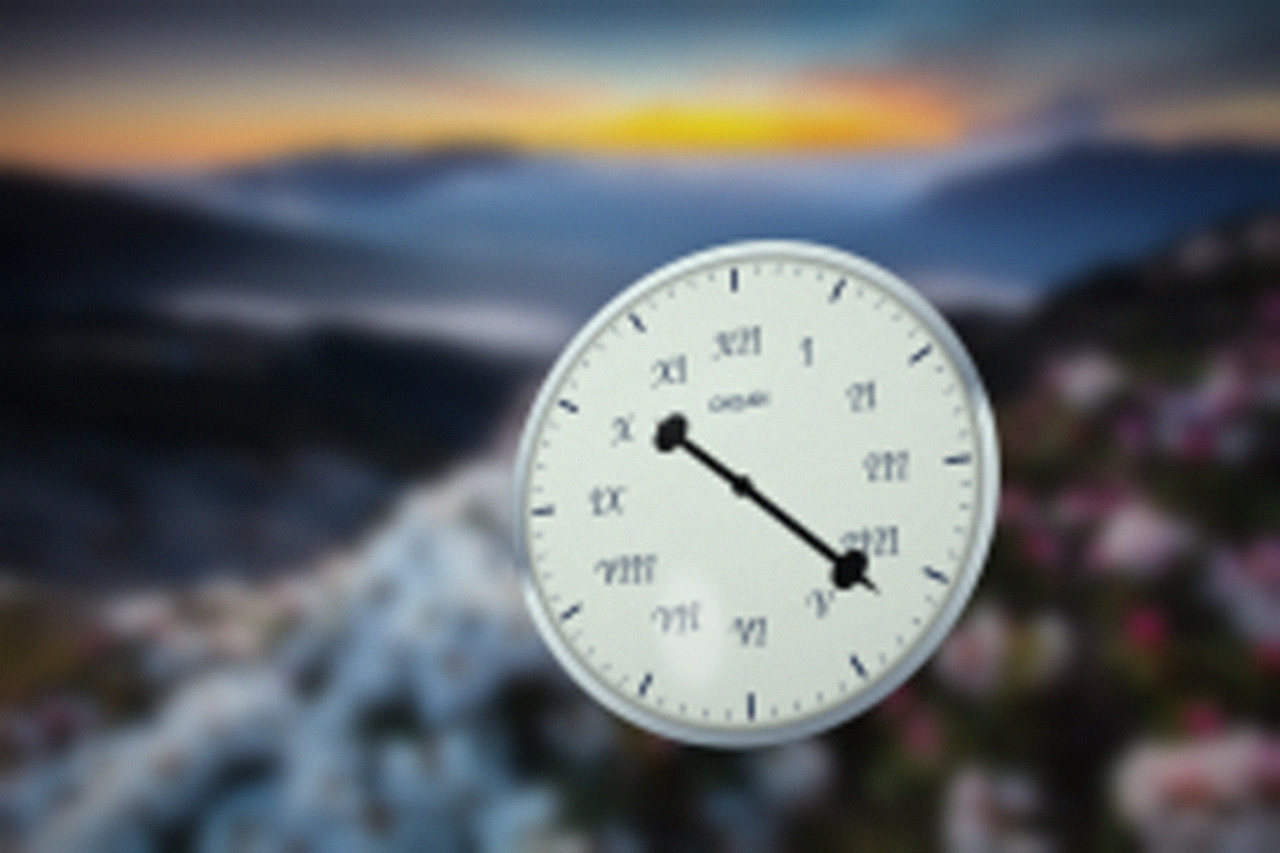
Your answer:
**10:22**
